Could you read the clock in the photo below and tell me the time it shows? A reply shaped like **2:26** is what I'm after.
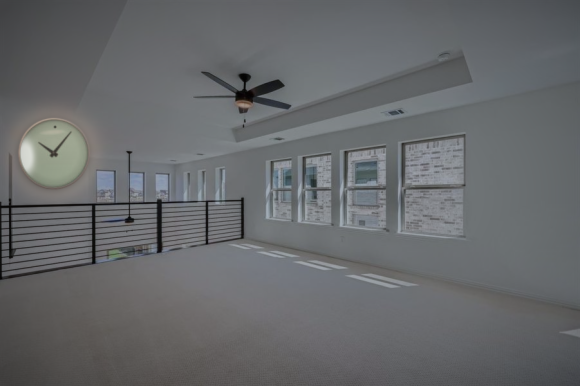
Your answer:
**10:06**
